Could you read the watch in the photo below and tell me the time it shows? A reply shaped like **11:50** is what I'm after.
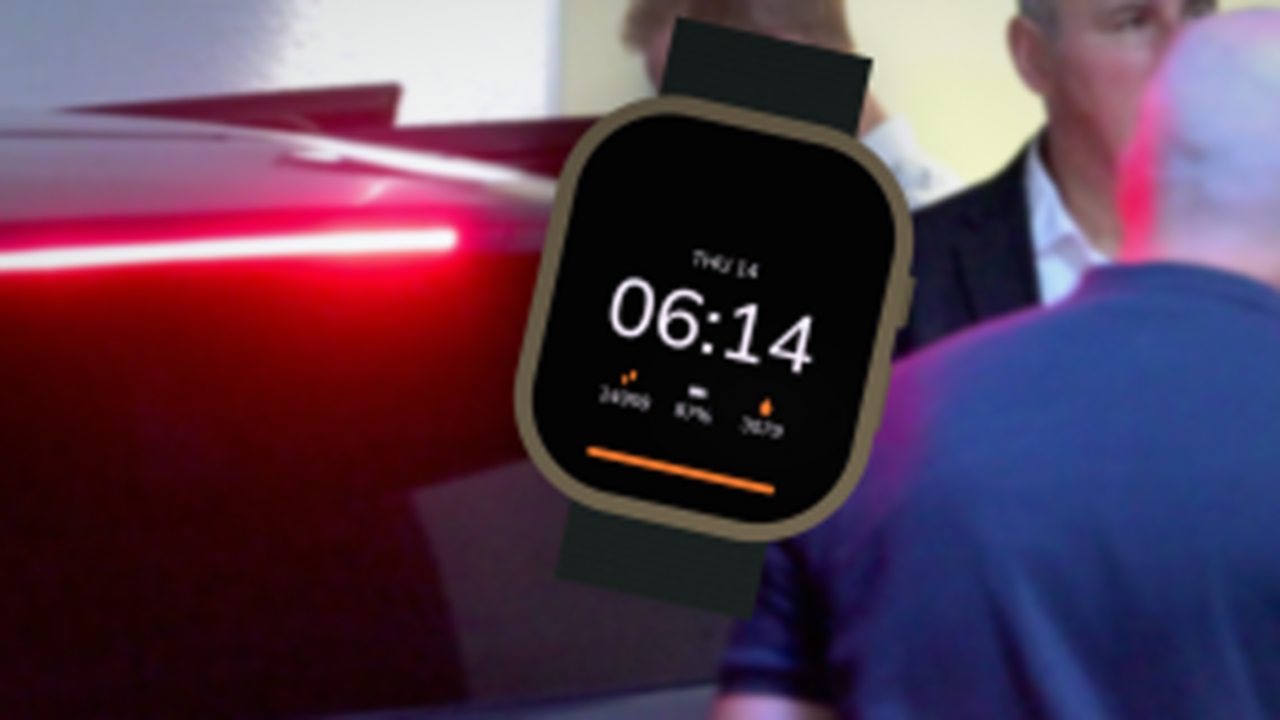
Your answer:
**6:14**
